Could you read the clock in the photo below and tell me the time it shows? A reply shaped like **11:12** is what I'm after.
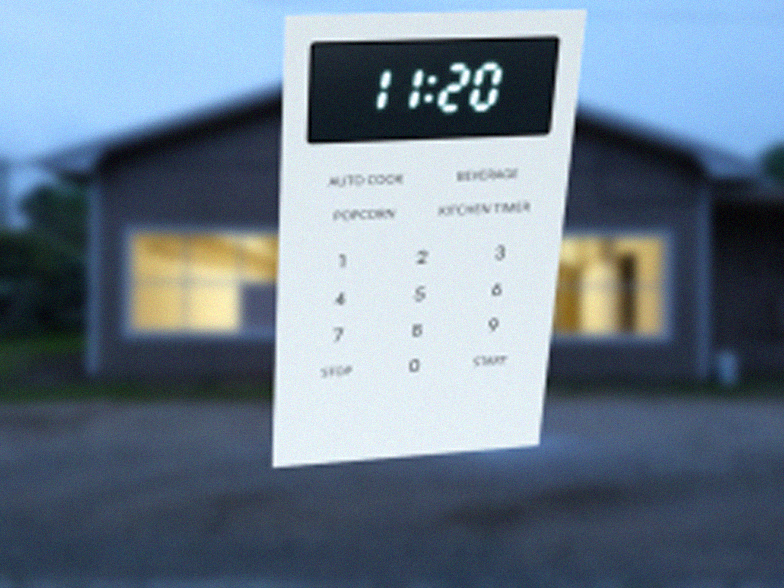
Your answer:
**11:20**
